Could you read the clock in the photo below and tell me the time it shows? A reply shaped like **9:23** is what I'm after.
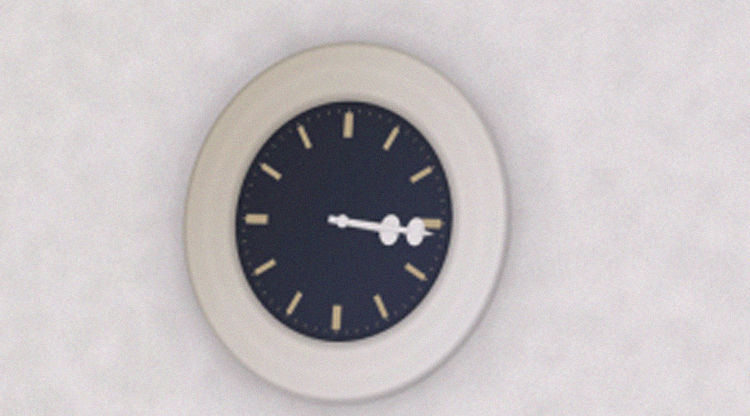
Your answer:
**3:16**
